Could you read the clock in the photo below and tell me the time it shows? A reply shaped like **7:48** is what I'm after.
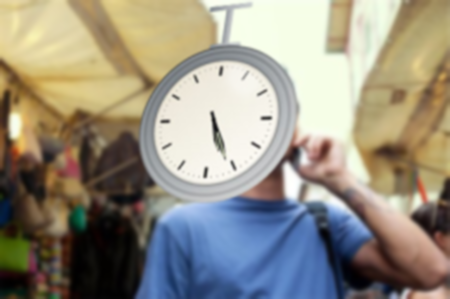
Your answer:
**5:26**
